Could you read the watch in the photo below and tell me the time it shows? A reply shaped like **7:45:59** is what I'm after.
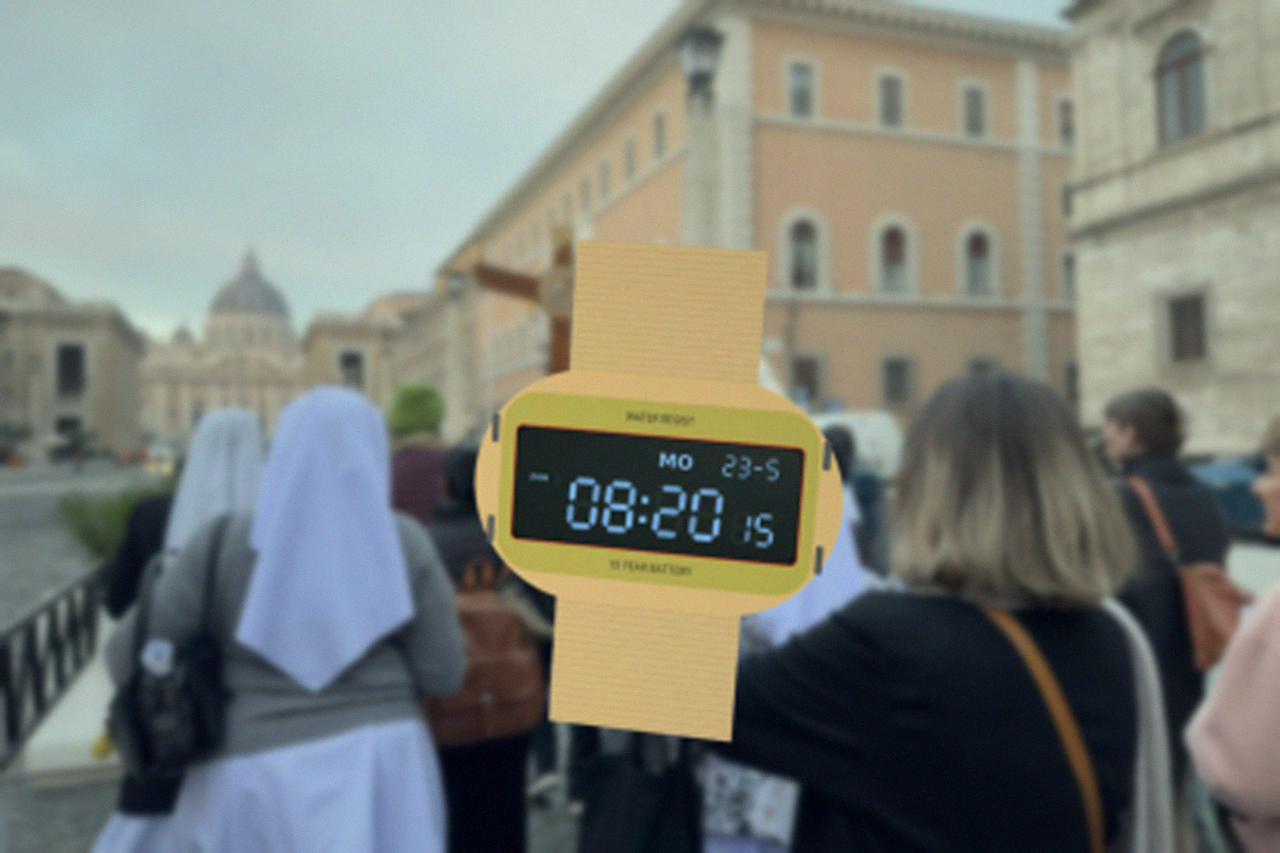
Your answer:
**8:20:15**
